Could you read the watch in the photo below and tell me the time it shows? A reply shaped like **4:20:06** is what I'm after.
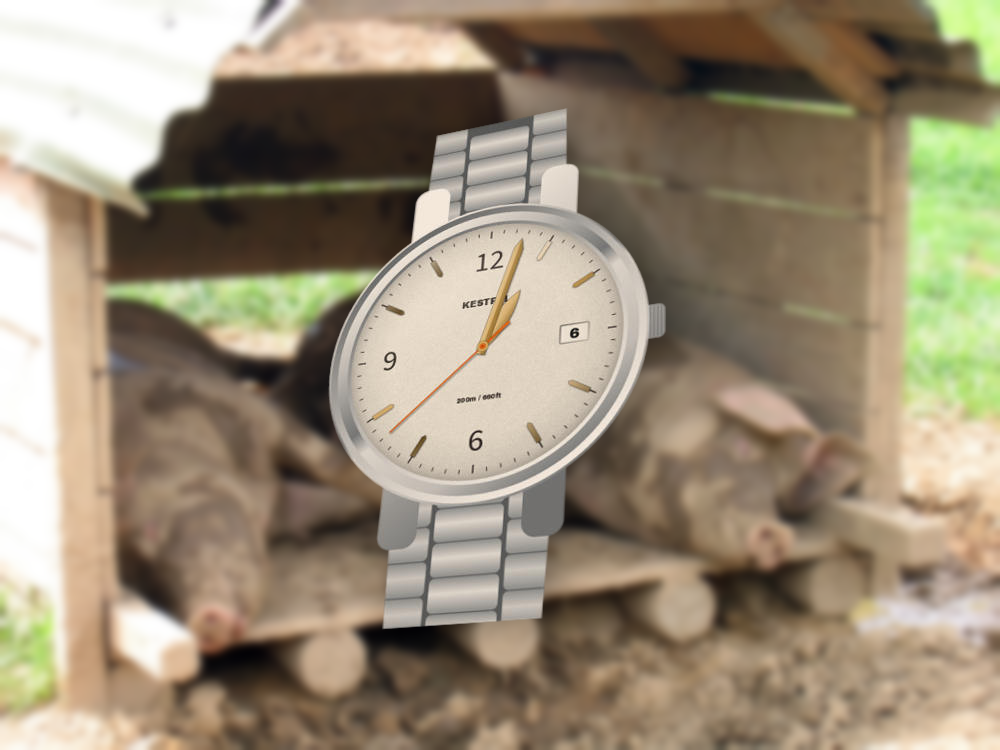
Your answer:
**1:02:38**
